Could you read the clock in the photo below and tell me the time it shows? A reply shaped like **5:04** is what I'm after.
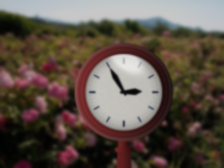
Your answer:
**2:55**
